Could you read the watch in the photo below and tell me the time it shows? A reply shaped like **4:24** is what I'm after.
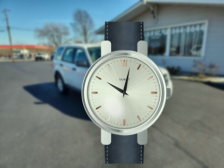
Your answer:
**10:02**
